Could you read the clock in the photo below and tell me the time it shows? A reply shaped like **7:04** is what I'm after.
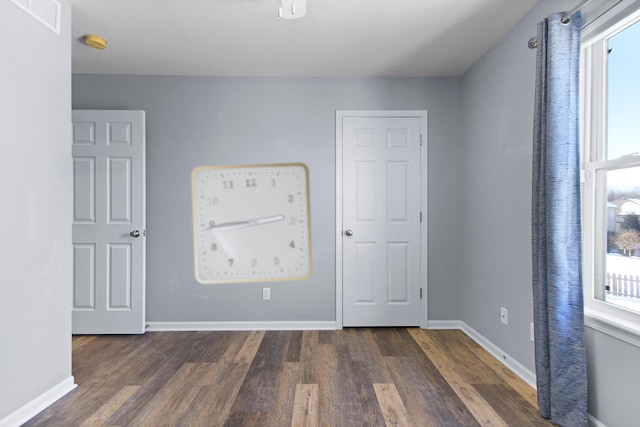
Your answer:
**2:44**
